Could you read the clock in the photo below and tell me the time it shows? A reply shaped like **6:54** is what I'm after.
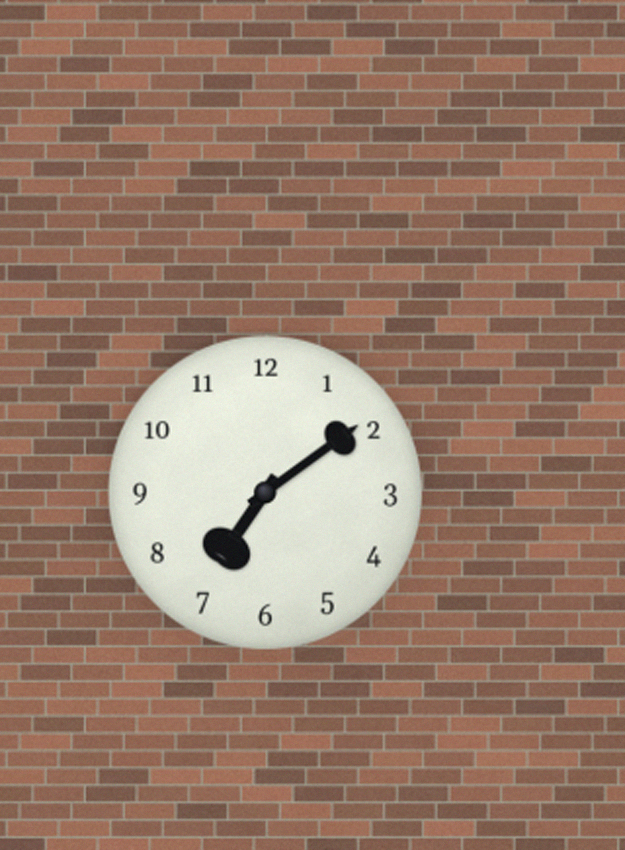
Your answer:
**7:09**
